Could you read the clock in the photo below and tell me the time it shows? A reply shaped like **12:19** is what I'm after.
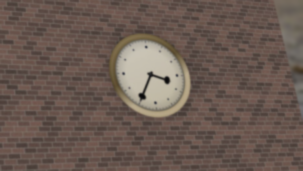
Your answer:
**3:35**
